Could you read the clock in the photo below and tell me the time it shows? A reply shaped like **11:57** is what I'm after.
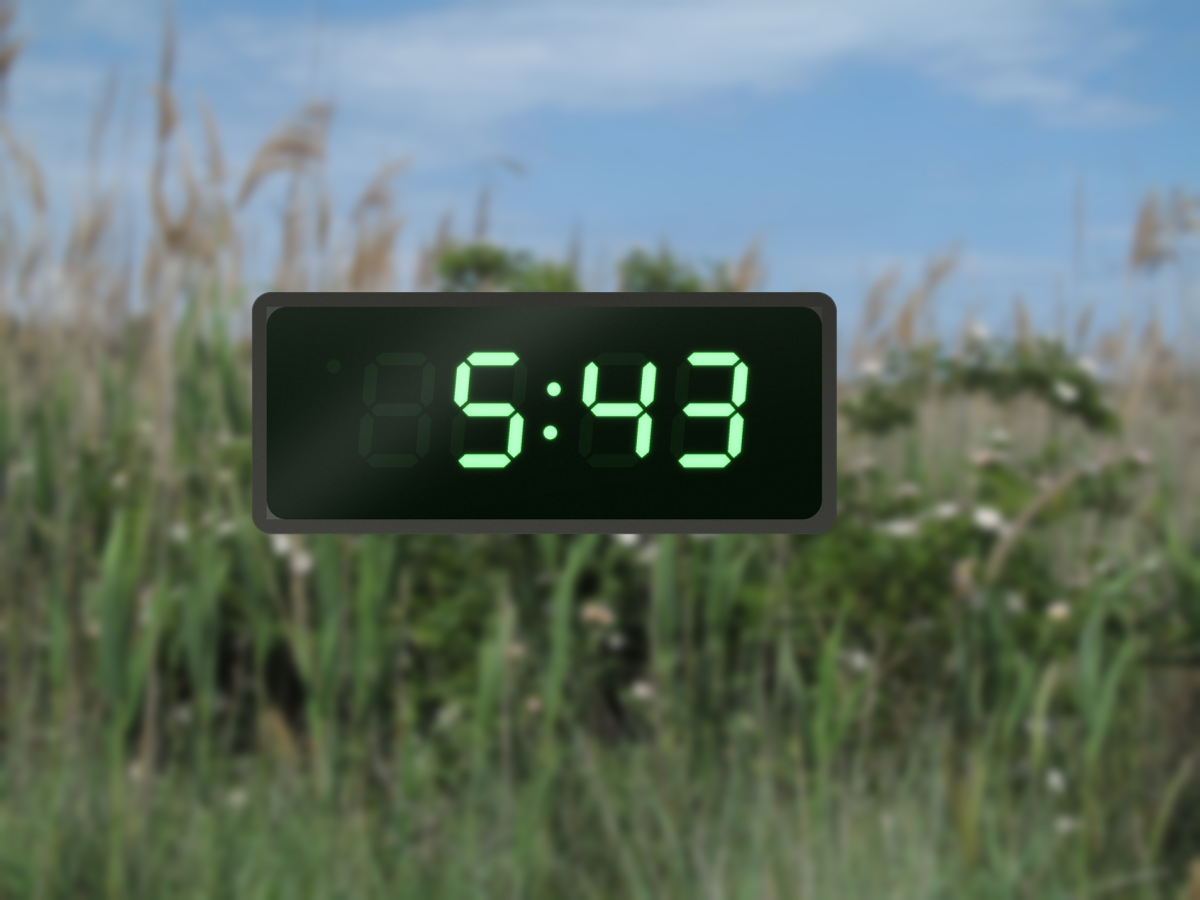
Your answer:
**5:43**
